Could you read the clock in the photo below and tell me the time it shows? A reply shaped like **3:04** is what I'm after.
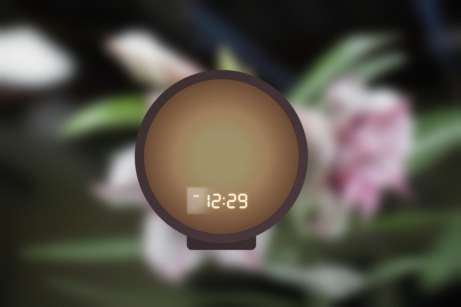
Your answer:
**12:29**
